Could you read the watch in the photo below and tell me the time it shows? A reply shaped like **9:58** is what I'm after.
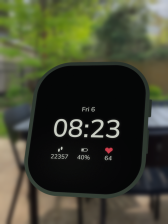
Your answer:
**8:23**
